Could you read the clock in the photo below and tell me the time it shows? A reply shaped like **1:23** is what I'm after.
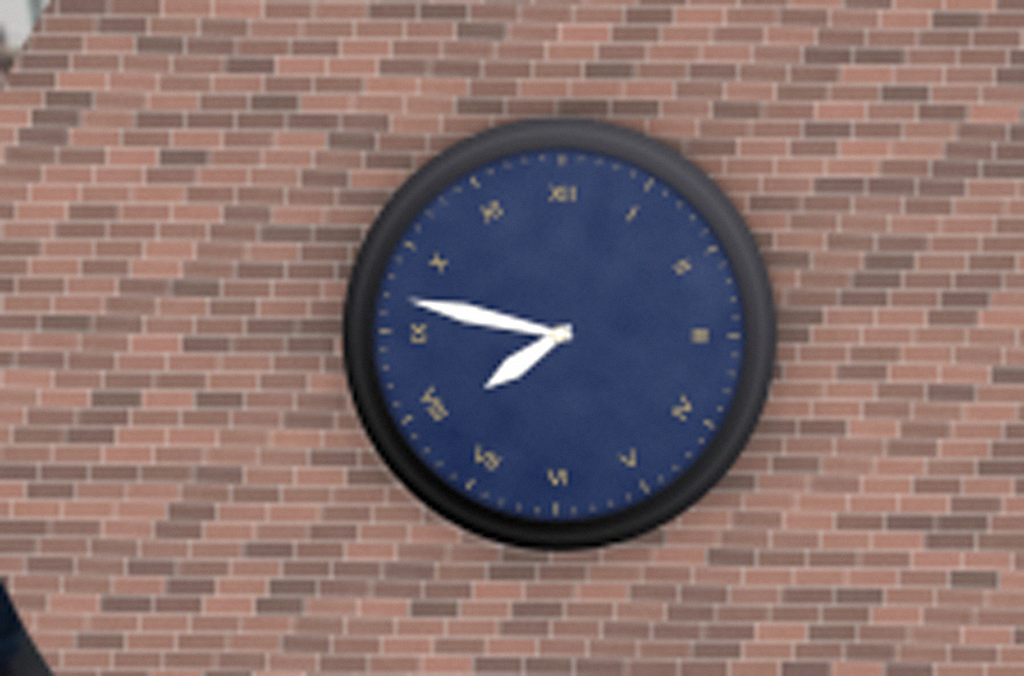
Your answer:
**7:47**
